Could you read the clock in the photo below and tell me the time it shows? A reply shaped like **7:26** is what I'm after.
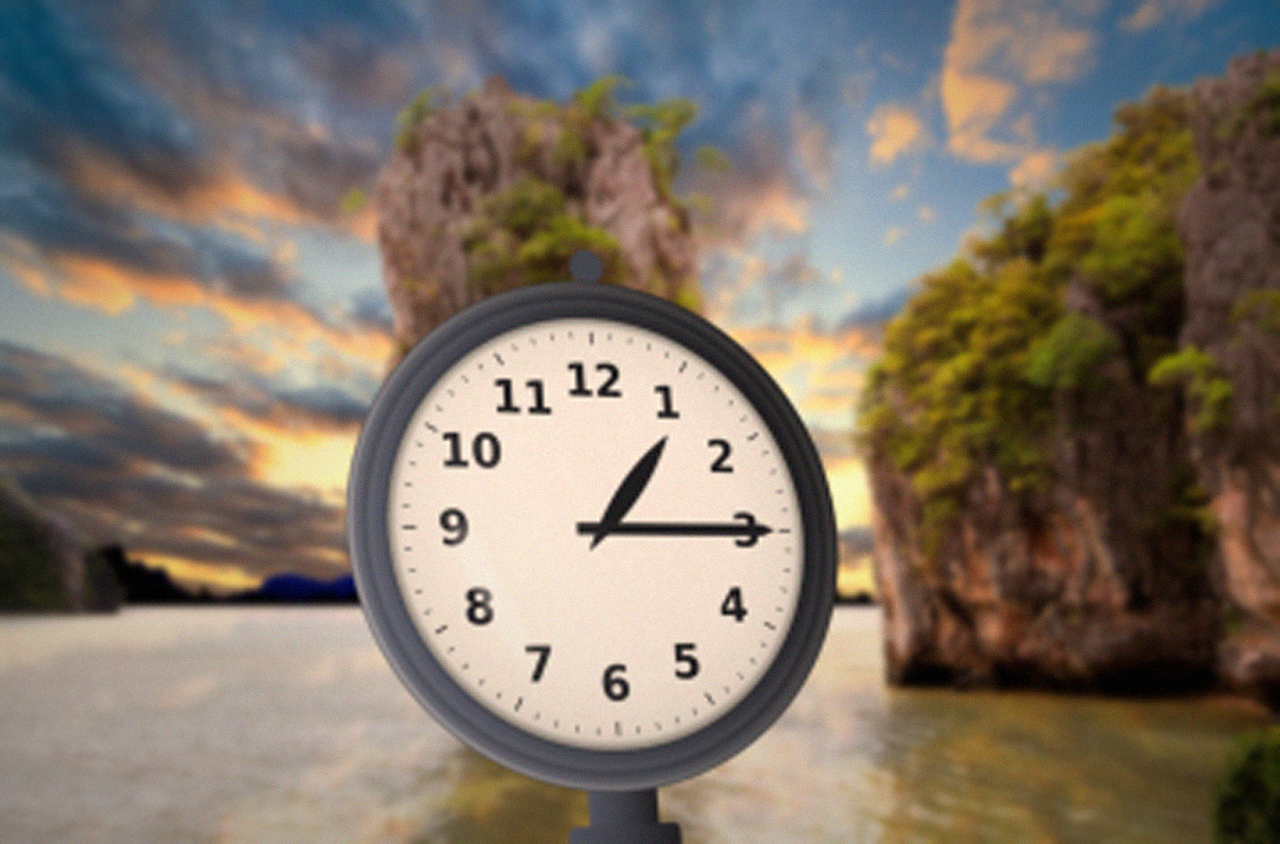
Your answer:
**1:15**
